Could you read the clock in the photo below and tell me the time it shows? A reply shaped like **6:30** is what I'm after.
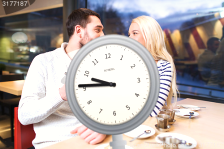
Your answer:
**9:46**
